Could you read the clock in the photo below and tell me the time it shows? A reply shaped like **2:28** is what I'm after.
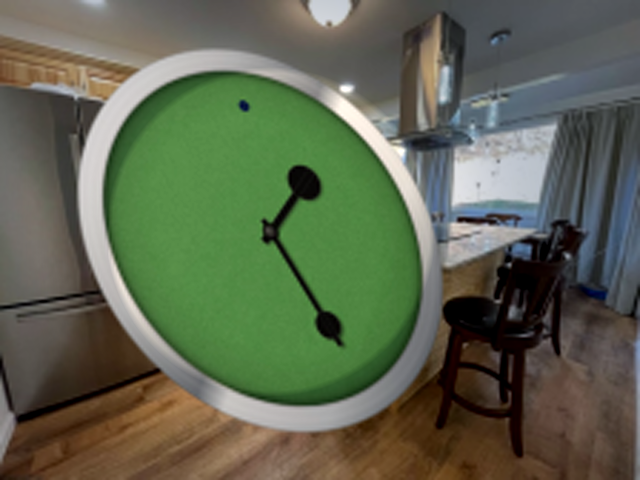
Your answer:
**1:26**
